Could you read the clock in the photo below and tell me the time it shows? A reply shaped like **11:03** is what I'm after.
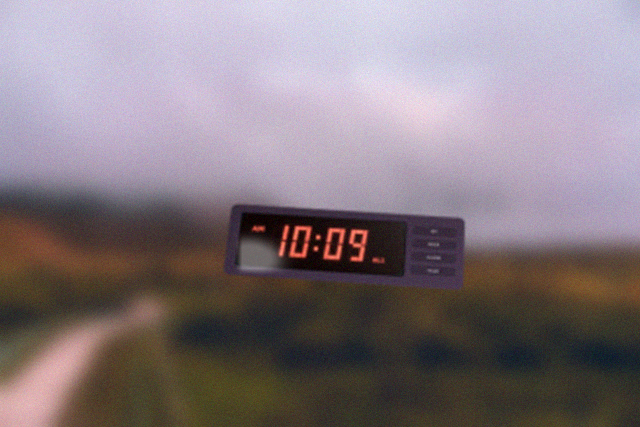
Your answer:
**10:09**
